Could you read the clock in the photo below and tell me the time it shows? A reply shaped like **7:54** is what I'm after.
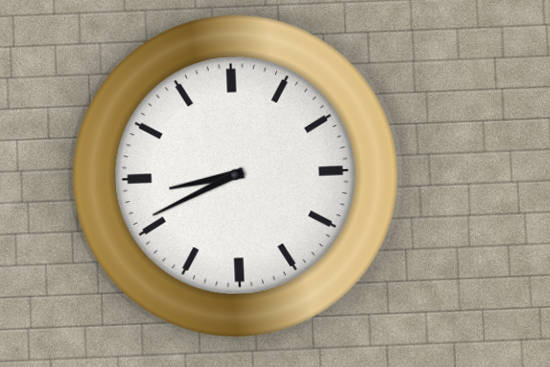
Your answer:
**8:41**
